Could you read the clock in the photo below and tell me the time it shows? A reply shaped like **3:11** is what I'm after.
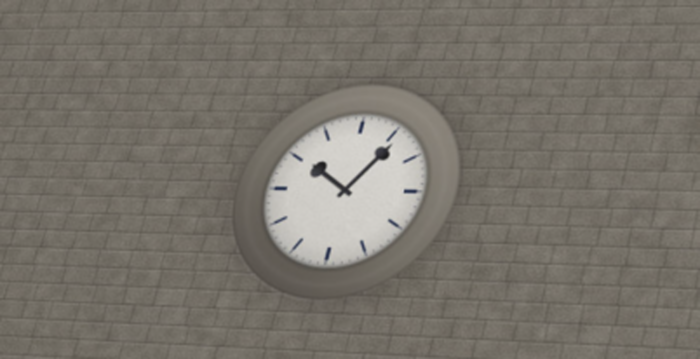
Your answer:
**10:06**
